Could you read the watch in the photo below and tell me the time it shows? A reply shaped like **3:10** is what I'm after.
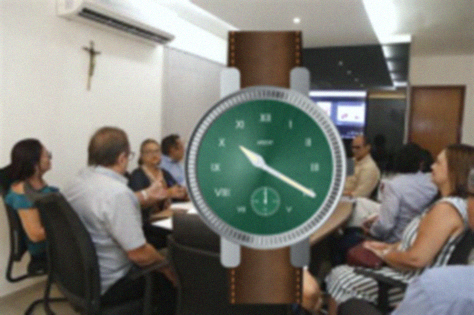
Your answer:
**10:20**
